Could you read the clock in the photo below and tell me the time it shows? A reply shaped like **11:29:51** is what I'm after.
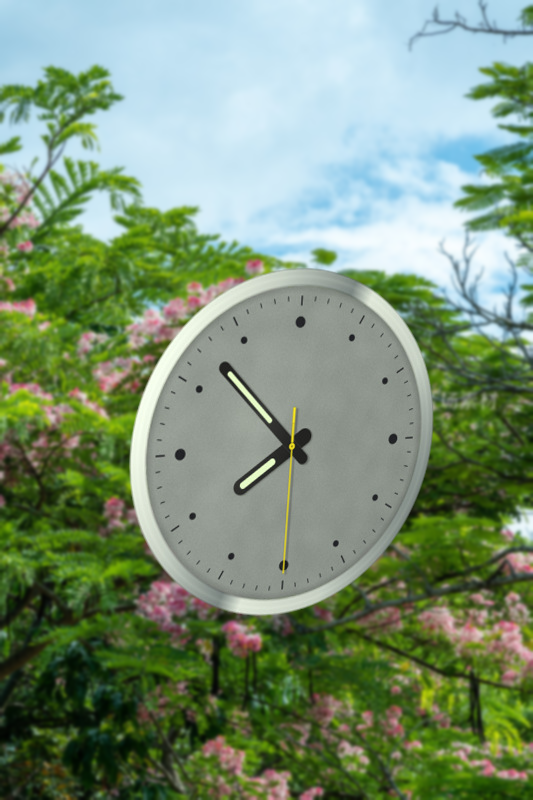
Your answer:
**7:52:30**
